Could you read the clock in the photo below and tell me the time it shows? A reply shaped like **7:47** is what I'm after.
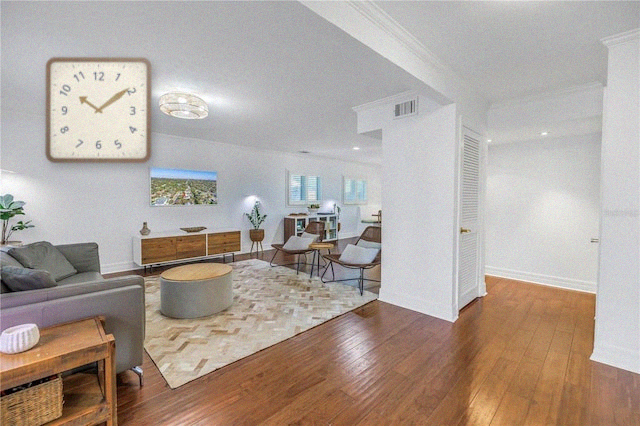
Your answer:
**10:09**
